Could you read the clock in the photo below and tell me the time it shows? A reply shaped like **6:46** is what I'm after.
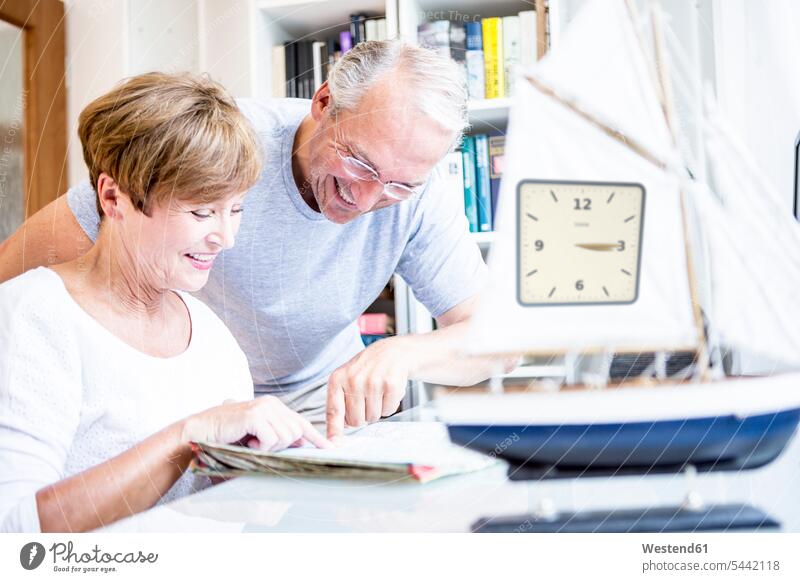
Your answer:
**3:15**
